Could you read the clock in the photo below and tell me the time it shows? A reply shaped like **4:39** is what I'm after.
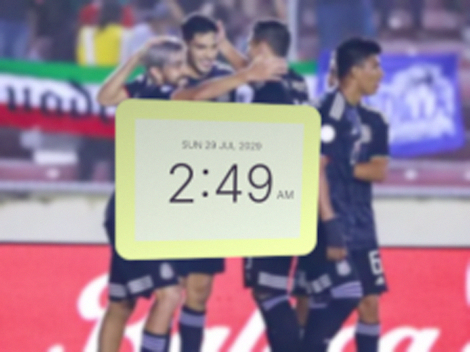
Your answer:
**2:49**
